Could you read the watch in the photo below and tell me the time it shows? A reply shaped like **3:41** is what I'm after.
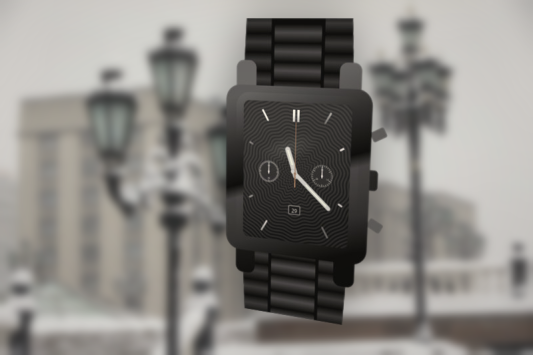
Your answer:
**11:22**
